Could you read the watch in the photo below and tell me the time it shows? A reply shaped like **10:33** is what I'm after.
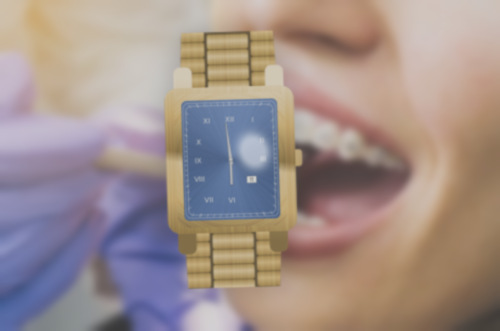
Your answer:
**5:59**
